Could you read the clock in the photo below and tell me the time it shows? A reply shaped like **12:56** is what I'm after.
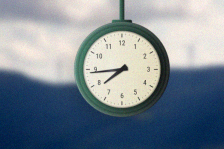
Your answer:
**7:44**
